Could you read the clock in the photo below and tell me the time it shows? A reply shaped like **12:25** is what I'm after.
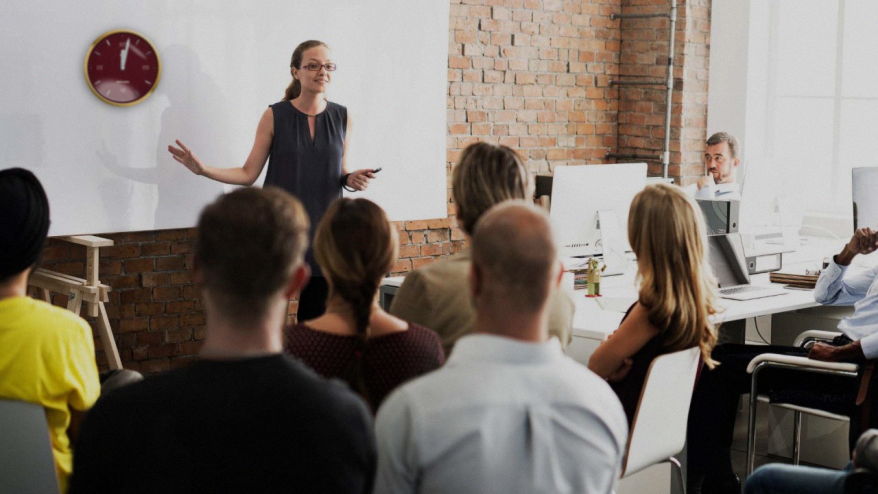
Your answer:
**12:02**
